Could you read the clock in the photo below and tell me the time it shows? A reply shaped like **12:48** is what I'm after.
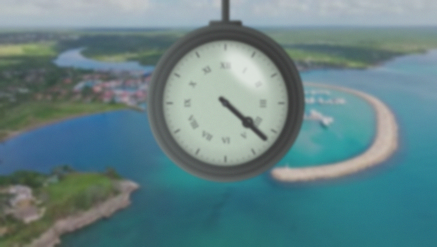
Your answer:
**4:22**
